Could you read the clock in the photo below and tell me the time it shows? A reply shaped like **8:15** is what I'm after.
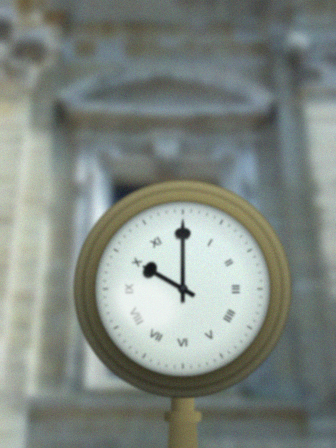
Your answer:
**10:00**
